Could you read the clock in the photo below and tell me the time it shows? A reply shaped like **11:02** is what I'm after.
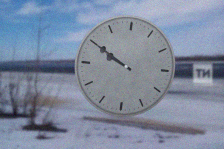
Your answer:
**9:50**
